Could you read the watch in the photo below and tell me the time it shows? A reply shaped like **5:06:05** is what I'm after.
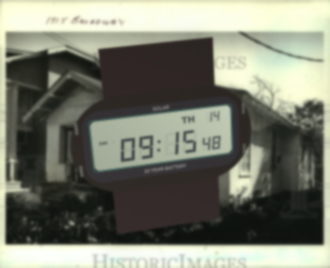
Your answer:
**9:15:48**
